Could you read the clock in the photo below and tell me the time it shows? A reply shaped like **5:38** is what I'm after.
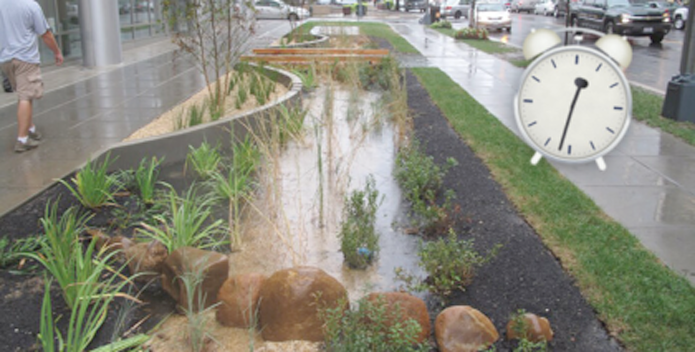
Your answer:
**12:32**
